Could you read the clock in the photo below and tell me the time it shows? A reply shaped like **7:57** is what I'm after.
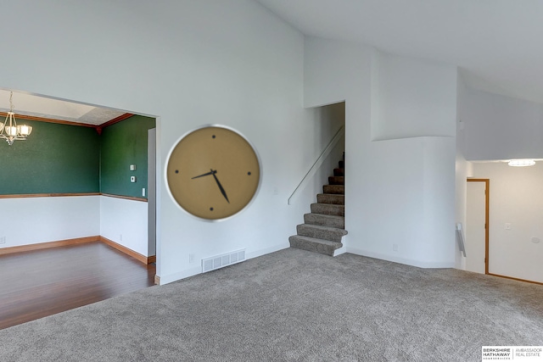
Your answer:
**8:25**
